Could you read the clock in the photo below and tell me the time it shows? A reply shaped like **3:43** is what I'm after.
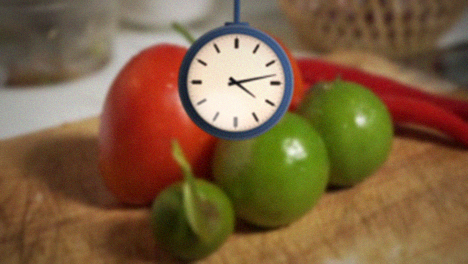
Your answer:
**4:13**
